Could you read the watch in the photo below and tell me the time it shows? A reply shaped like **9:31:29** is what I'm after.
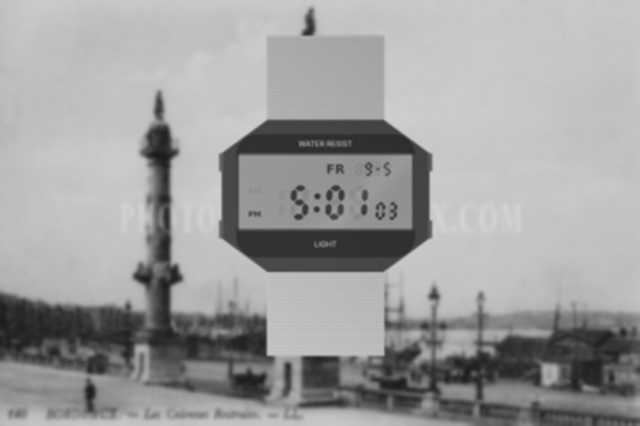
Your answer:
**5:01:03**
